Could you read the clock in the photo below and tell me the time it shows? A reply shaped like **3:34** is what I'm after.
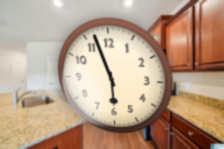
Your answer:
**5:57**
